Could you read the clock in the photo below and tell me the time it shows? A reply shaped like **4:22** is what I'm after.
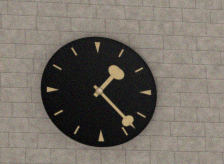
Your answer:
**1:23**
